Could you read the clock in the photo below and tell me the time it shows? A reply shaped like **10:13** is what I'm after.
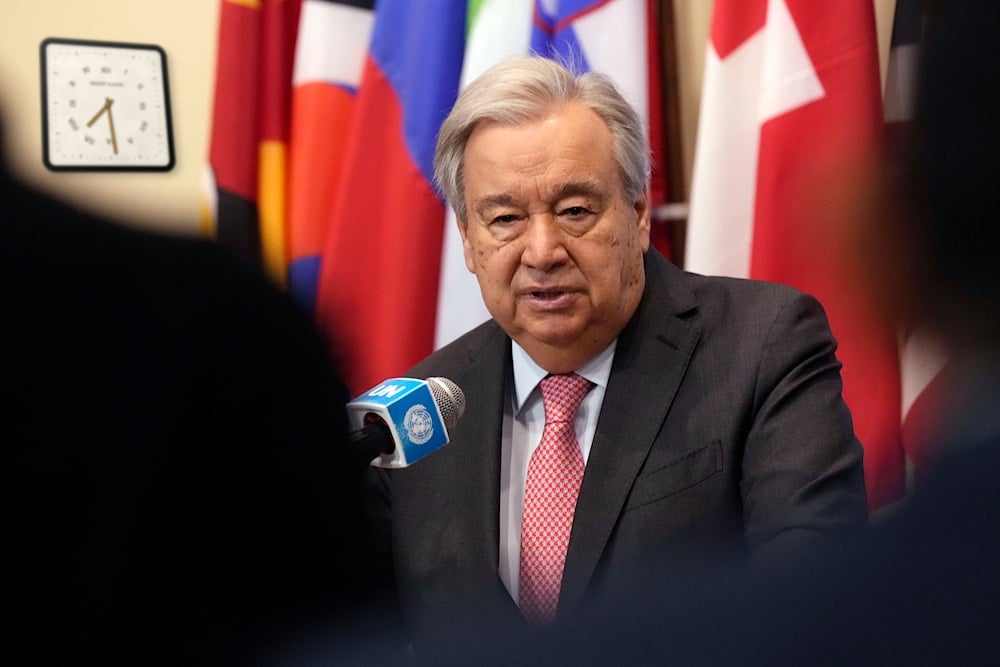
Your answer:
**7:29**
